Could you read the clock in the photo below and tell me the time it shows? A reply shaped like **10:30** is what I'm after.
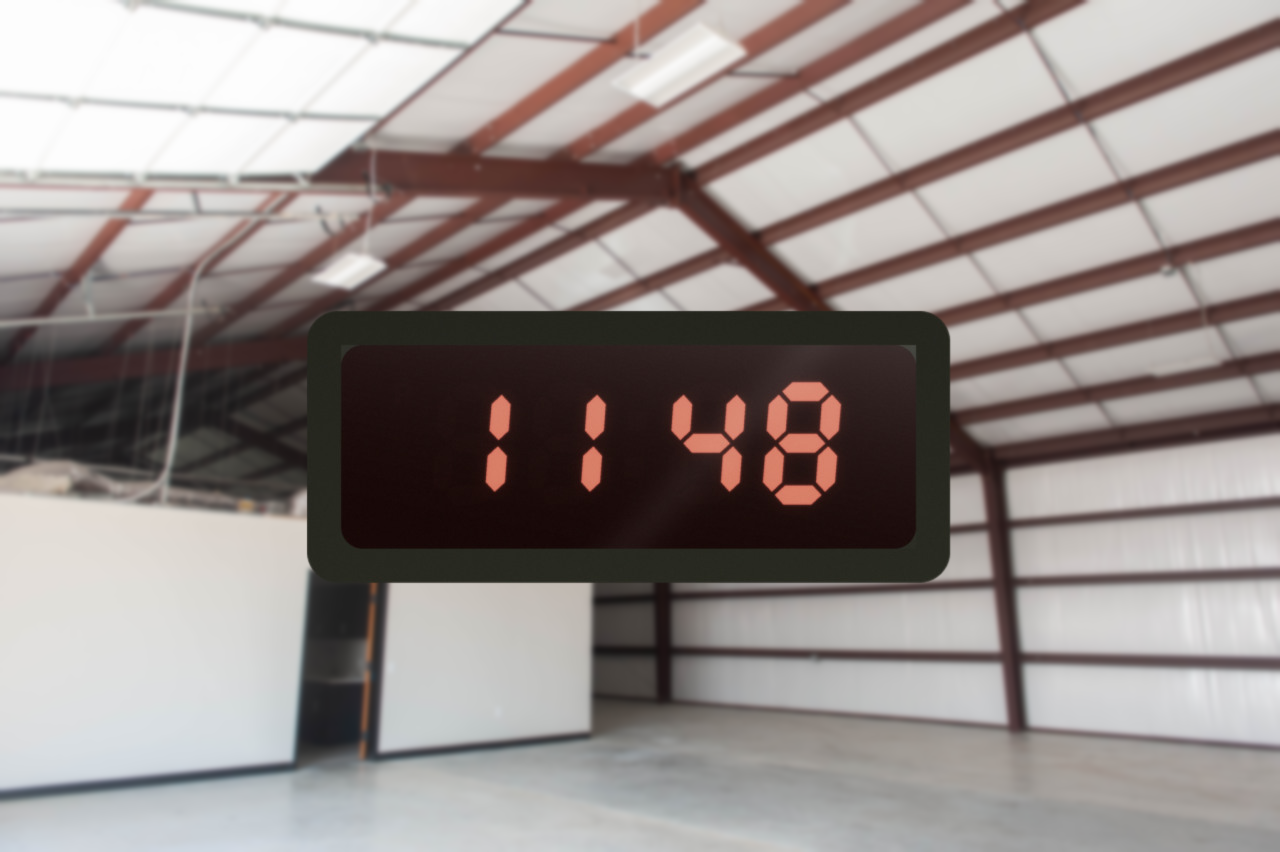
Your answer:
**11:48**
